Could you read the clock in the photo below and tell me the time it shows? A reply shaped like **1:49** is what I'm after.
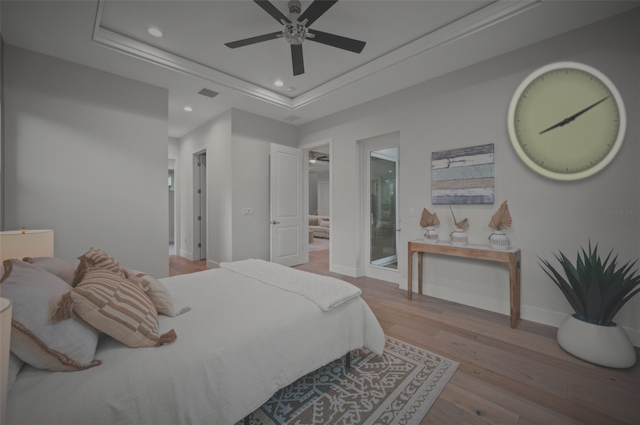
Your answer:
**8:10**
